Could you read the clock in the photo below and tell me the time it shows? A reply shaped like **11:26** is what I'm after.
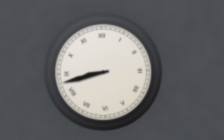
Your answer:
**8:43**
